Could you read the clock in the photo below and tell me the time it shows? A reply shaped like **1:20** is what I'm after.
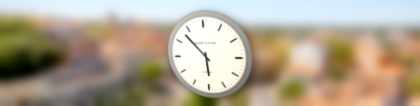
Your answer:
**5:53**
